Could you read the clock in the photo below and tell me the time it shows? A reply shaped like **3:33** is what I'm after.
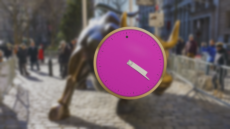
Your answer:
**4:23**
